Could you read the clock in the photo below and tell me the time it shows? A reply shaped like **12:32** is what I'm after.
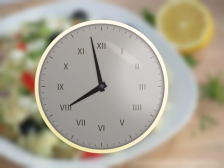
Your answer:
**7:58**
